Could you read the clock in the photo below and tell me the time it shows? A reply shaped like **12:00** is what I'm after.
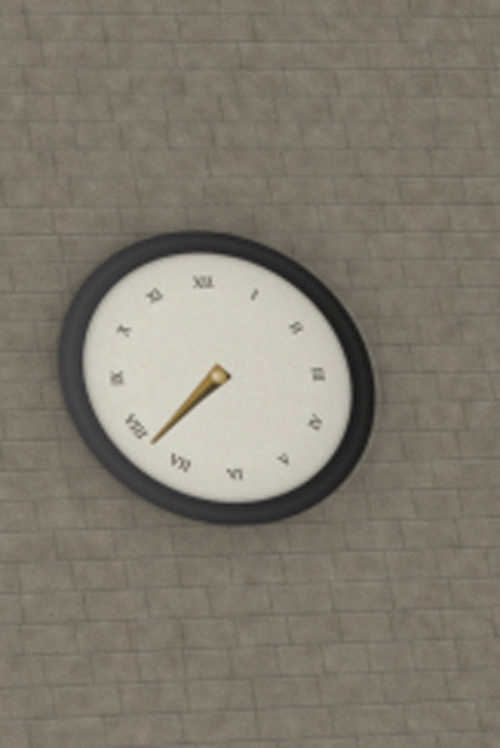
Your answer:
**7:38**
